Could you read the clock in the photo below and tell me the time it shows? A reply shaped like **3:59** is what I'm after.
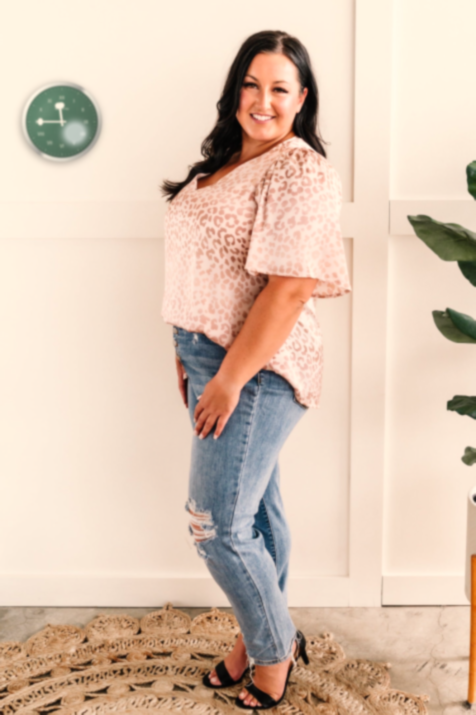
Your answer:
**11:45**
